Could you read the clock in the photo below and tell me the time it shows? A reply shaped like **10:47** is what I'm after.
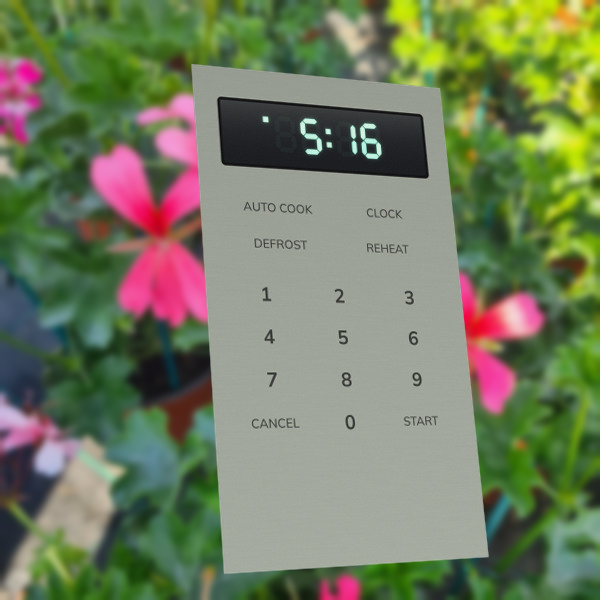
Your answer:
**5:16**
